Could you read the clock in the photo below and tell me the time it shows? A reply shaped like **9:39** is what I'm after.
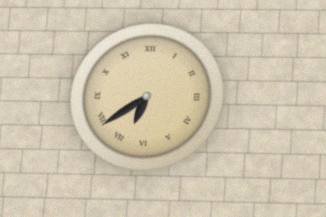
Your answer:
**6:39**
